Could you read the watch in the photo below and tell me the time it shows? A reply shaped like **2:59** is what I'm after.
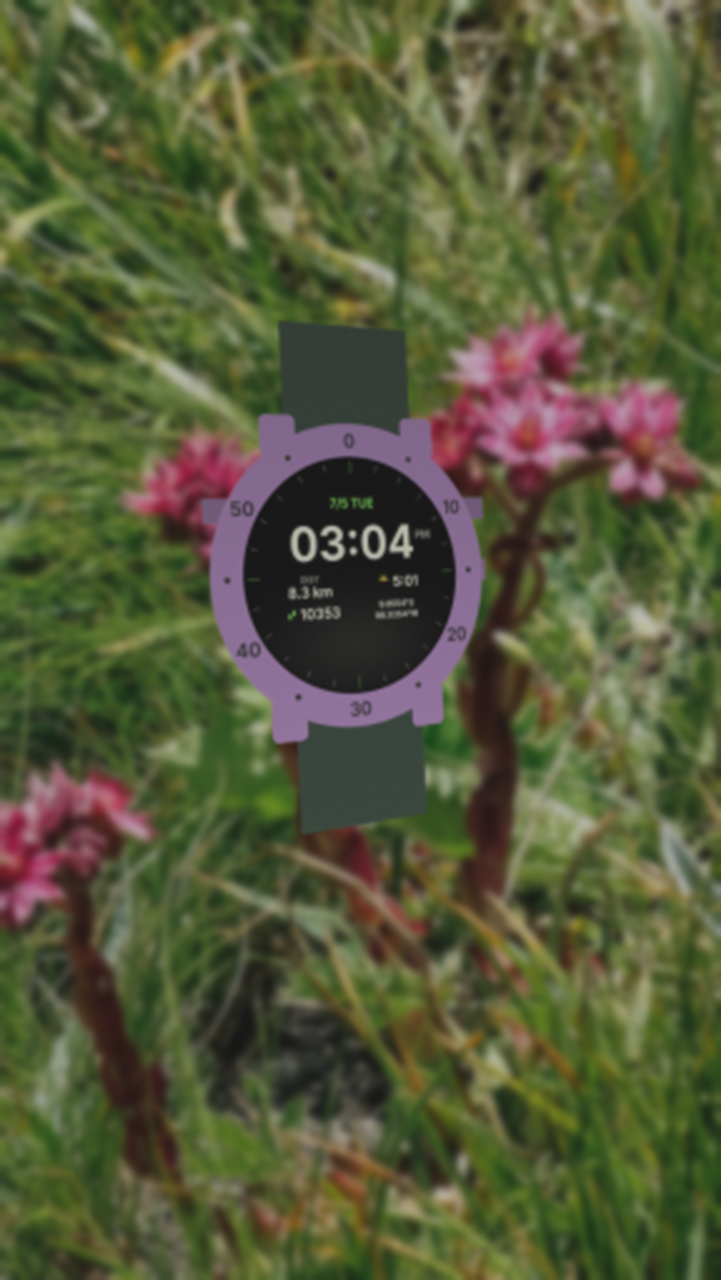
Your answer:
**3:04**
